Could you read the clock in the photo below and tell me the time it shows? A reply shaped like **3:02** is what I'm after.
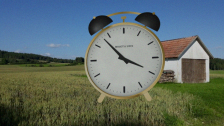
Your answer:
**3:53**
